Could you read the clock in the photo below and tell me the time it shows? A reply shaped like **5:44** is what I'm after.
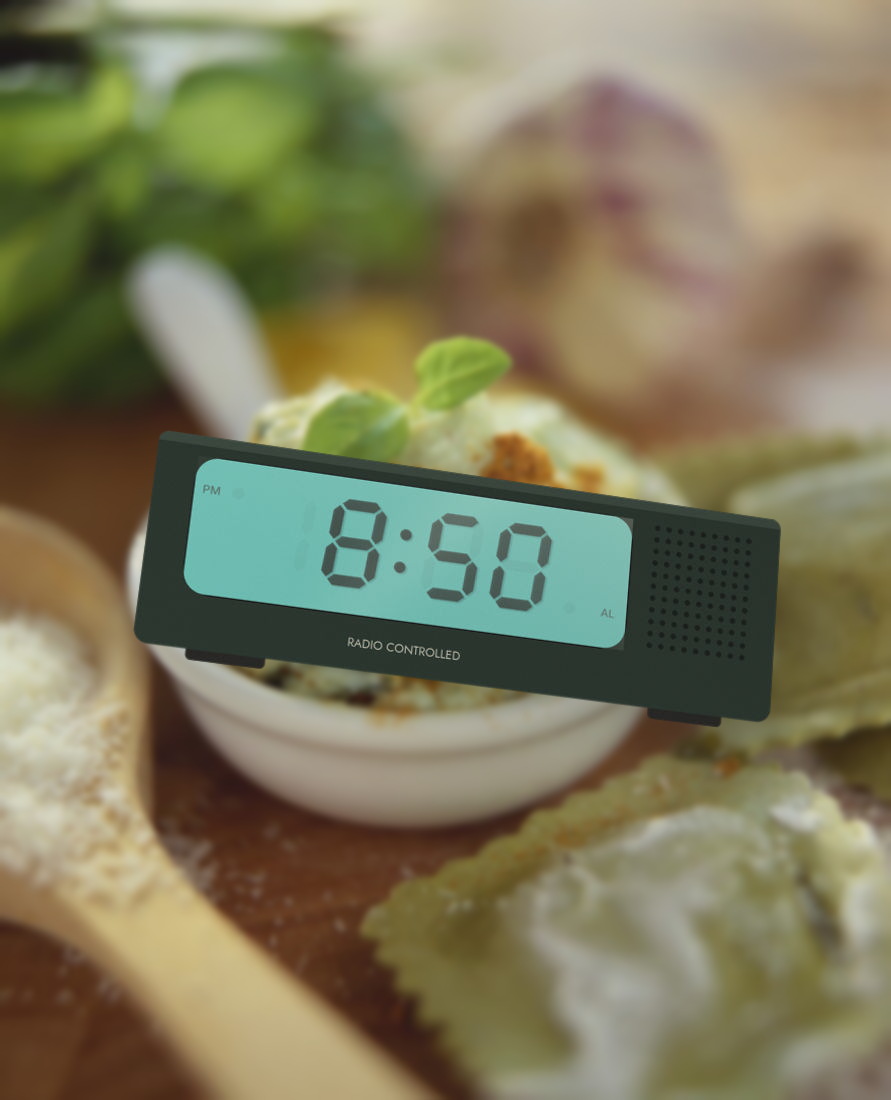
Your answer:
**8:50**
